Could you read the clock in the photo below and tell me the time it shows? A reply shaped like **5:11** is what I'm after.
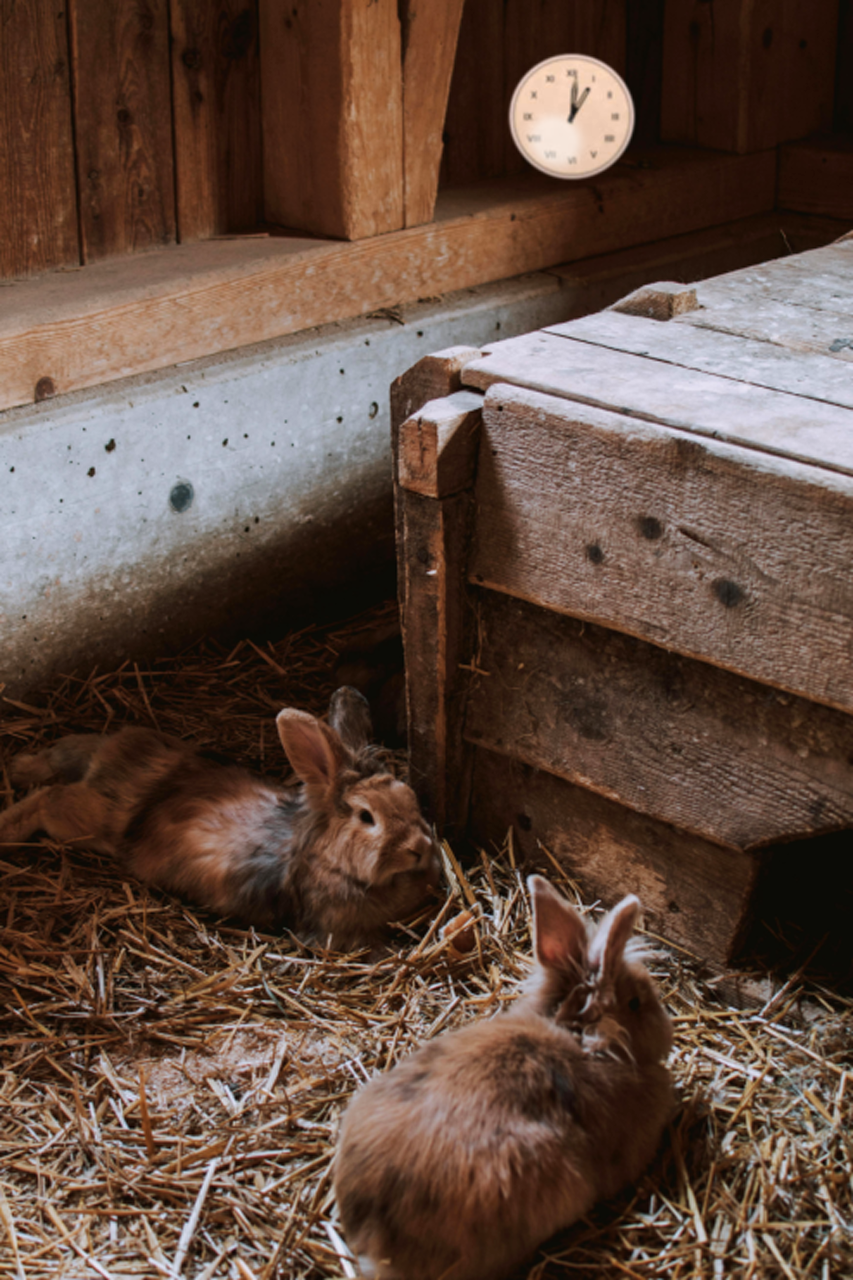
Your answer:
**1:01**
